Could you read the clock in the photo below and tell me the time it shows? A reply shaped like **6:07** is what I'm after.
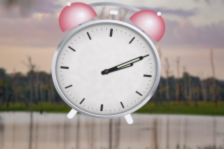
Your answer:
**2:10**
